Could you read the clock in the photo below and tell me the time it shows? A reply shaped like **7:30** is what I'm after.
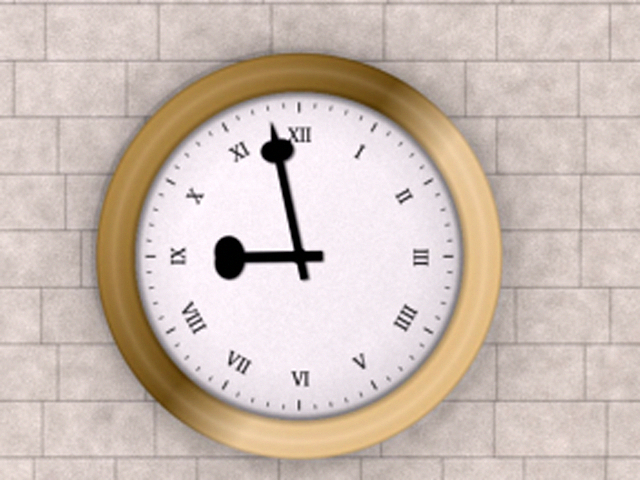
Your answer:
**8:58**
